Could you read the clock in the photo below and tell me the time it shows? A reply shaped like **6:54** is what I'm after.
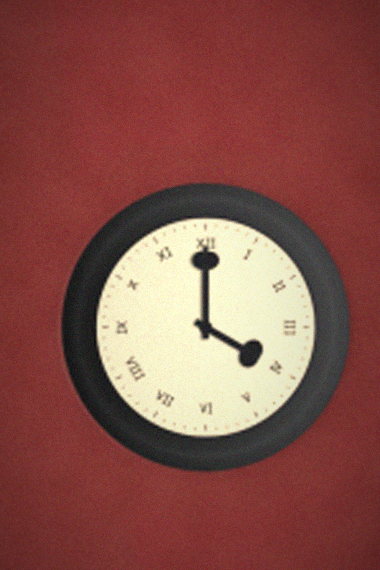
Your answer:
**4:00**
